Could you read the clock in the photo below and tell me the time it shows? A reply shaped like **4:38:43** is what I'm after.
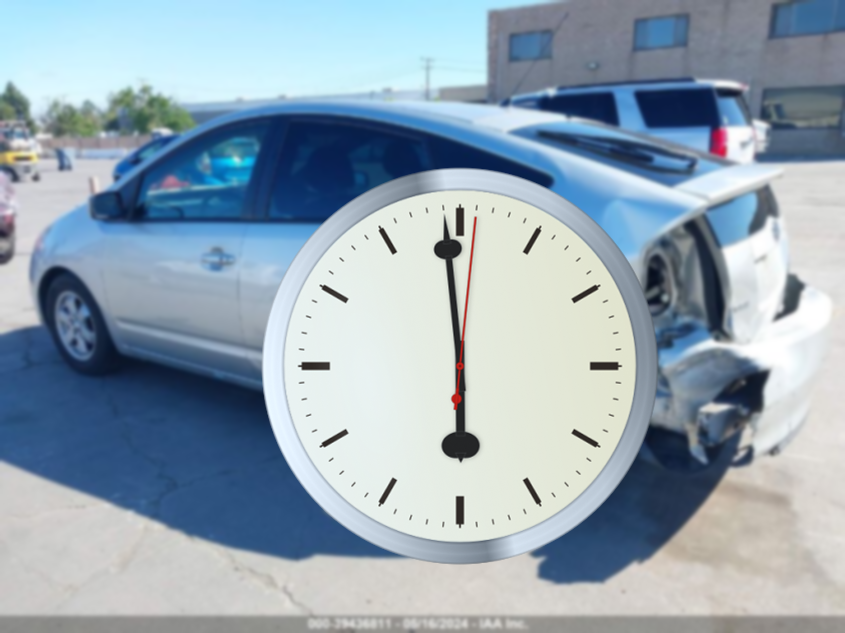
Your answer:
**5:59:01**
